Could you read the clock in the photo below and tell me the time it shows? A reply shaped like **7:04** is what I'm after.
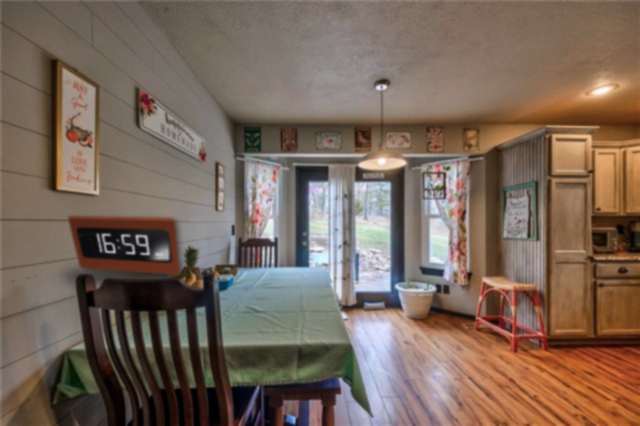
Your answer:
**16:59**
